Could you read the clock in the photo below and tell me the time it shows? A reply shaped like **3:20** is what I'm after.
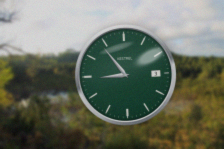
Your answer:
**8:54**
